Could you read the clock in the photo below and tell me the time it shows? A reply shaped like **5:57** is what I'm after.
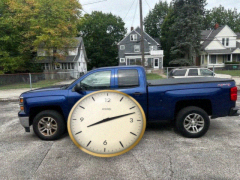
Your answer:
**8:12**
